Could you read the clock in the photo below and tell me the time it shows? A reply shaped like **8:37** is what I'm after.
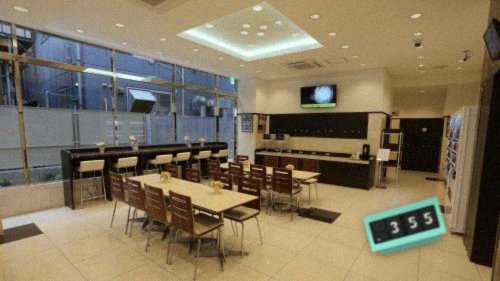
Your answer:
**3:55**
